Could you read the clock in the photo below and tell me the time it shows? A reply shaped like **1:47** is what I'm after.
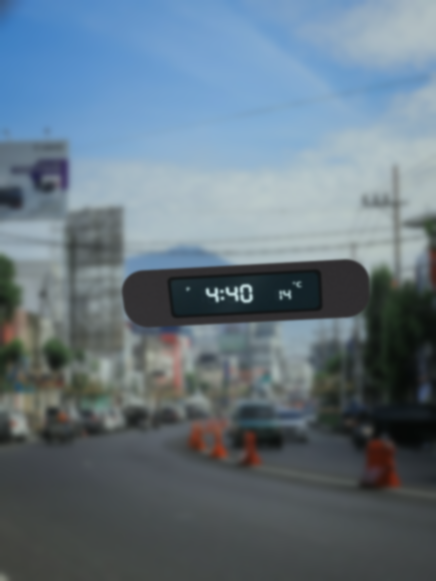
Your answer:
**4:40**
